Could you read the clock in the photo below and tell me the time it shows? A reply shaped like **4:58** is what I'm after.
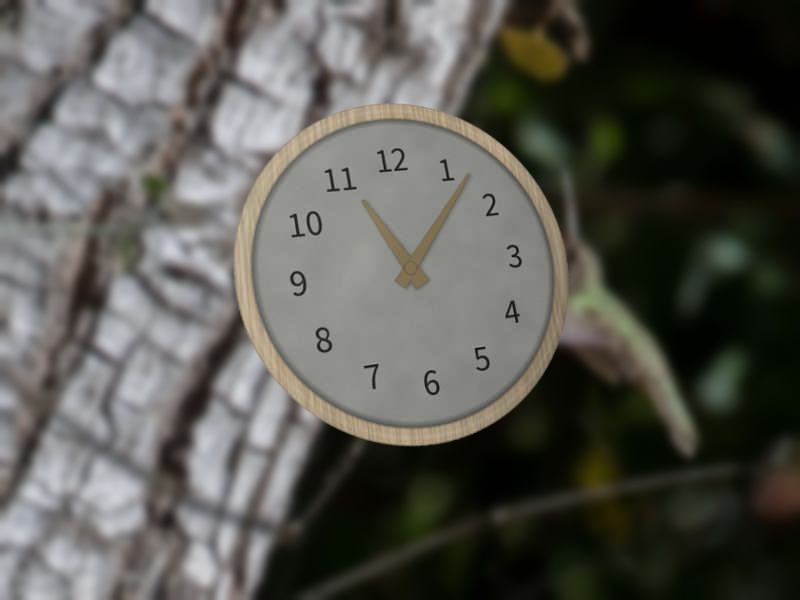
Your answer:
**11:07**
